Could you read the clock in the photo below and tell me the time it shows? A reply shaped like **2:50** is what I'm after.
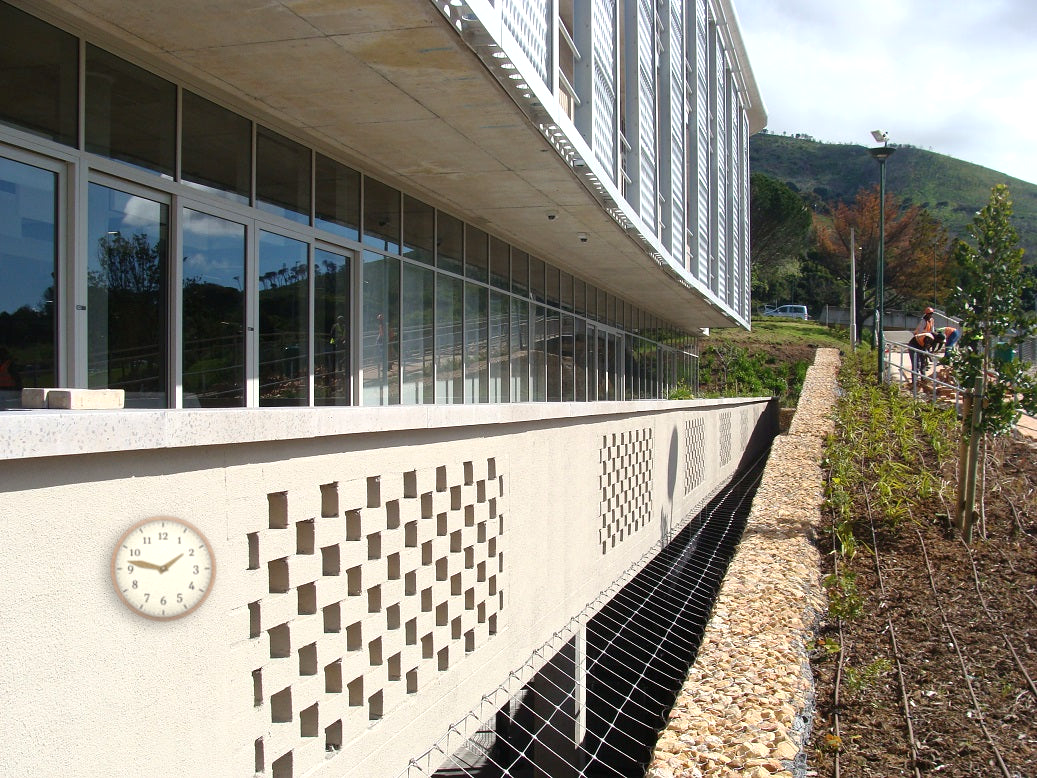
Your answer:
**1:47**
